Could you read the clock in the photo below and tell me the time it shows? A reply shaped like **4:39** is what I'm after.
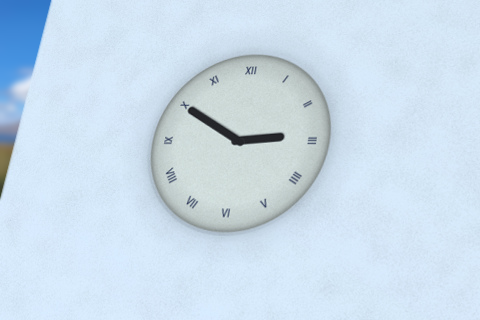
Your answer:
**2:50**
